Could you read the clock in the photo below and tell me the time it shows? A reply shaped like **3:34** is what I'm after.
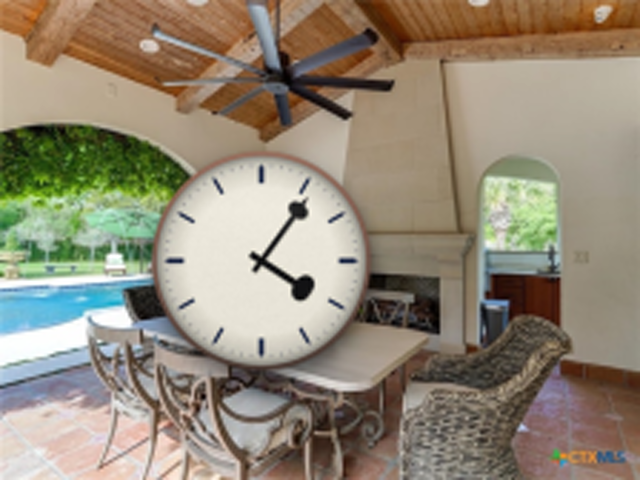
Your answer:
**4:06**
